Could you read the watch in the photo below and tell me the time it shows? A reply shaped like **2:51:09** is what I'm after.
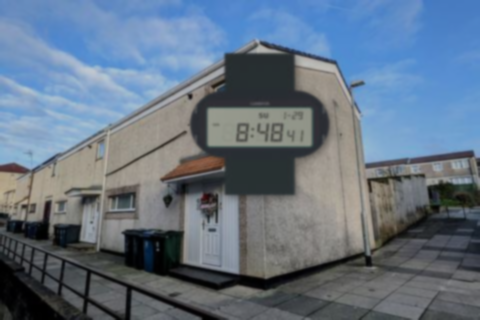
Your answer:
**8:48:41**
